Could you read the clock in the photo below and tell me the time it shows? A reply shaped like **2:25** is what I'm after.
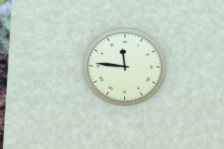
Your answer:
**11:46**
